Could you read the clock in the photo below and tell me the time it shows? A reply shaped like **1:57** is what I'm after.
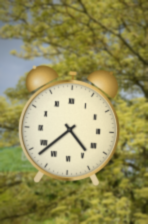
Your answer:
**4:38**
